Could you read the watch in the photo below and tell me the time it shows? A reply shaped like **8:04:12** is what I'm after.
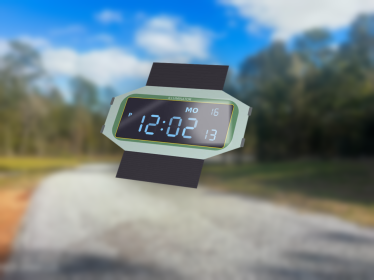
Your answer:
**12:02:13**
